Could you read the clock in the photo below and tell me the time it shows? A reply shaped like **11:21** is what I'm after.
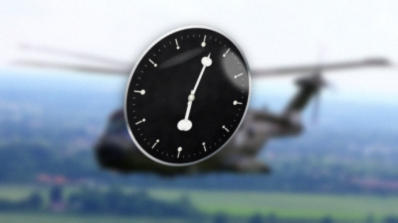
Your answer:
**6:02**
